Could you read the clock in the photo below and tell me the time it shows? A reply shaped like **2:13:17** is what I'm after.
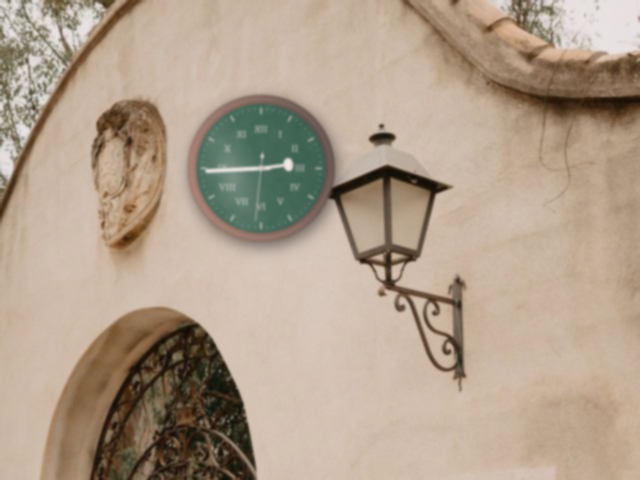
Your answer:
**2:44:31**
